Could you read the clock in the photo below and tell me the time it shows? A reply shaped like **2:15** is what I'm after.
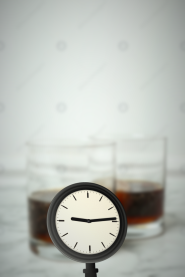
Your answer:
**9:14**
